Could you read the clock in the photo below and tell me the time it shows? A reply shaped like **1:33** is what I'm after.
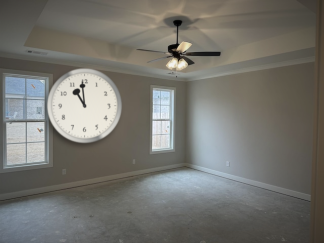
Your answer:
**10:59**
